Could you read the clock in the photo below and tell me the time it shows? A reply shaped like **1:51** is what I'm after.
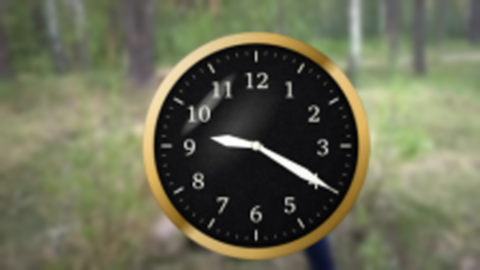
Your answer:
**9:20**
